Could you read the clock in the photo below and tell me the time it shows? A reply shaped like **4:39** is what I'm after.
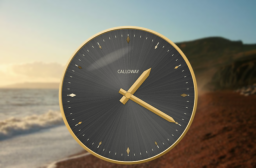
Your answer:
**1:20**
